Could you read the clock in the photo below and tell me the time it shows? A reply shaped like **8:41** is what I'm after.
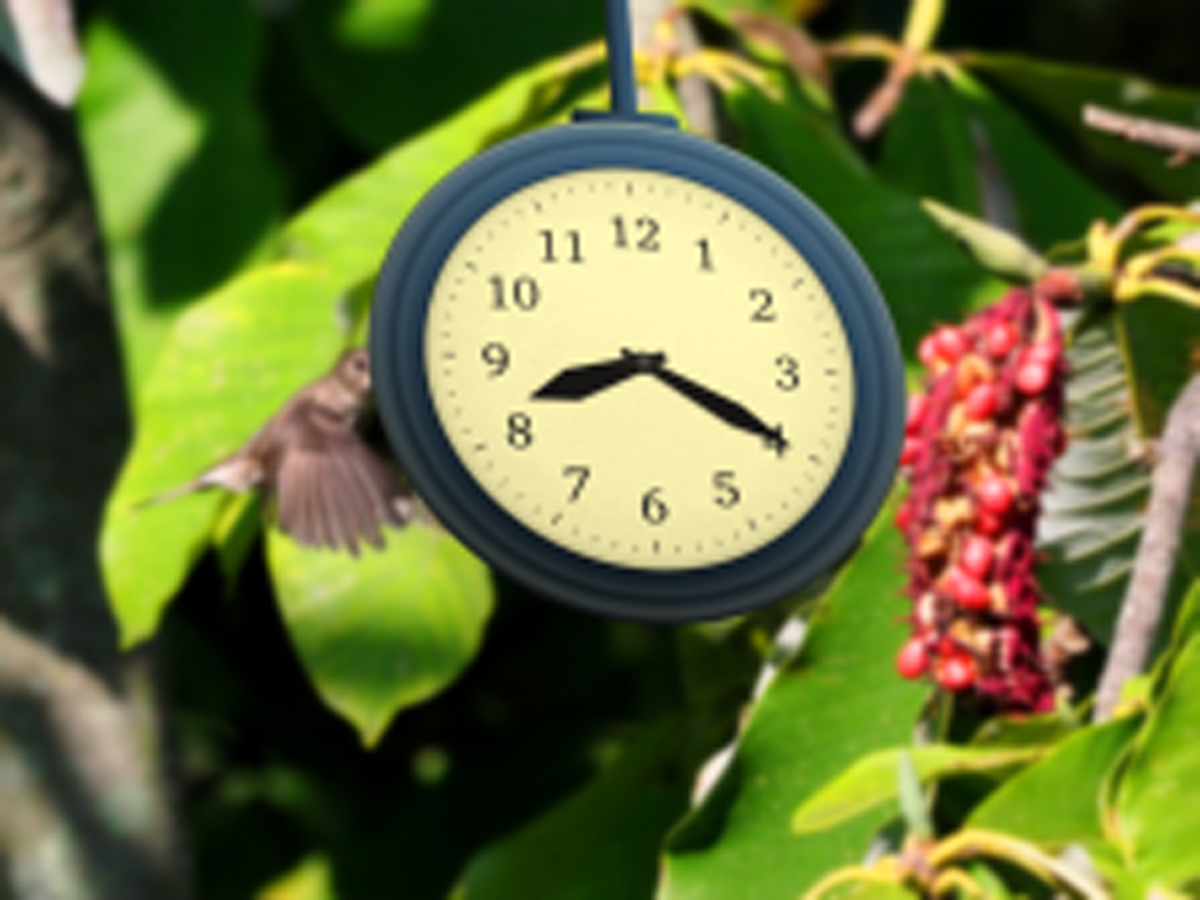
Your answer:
**8:20**
